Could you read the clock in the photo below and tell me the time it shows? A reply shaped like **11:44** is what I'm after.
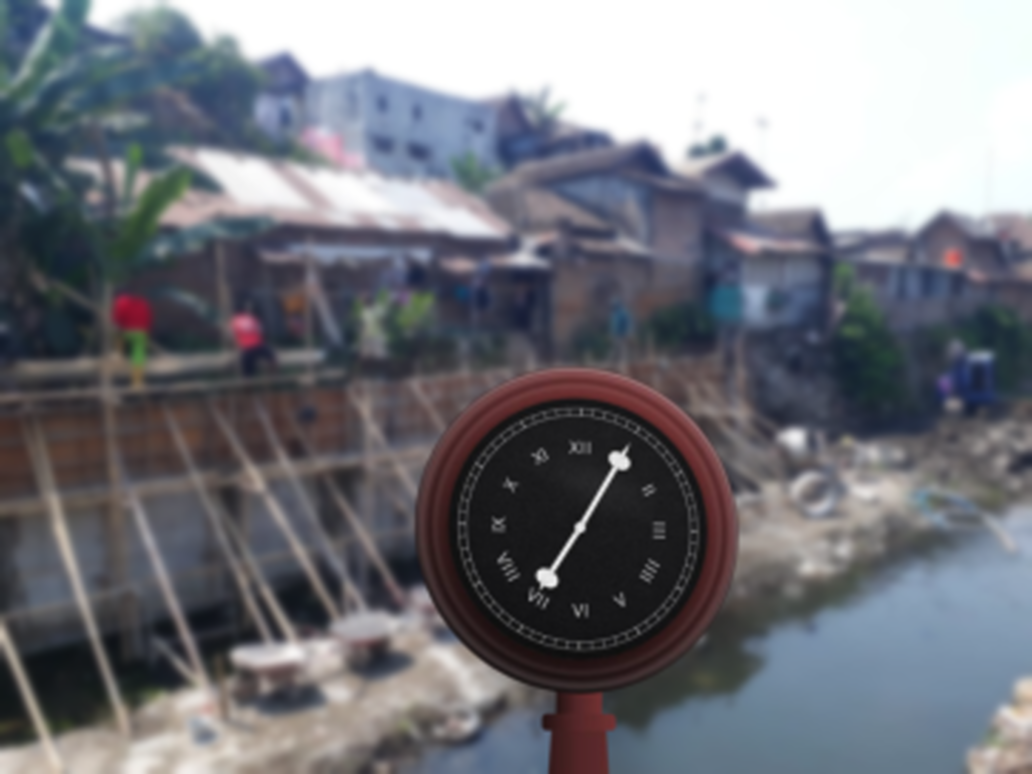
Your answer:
**7:05**
